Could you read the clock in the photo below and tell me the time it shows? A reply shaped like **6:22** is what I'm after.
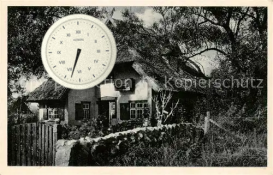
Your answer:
**6:33**
